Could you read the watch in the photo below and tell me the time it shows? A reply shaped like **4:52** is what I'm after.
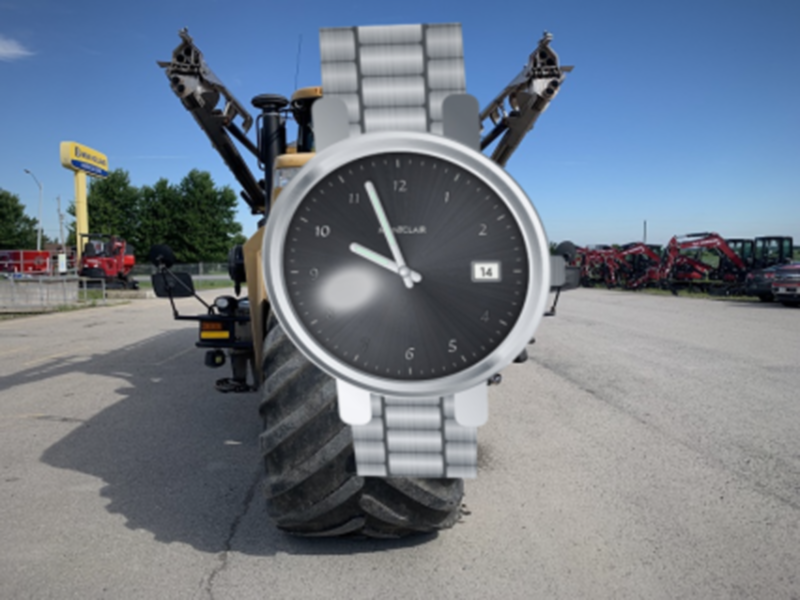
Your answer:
**9:57**
